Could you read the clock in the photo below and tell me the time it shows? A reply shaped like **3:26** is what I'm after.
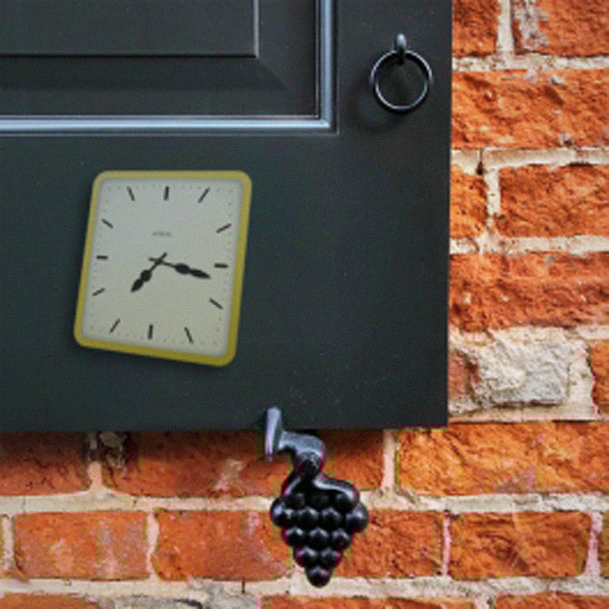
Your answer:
**7:17**
